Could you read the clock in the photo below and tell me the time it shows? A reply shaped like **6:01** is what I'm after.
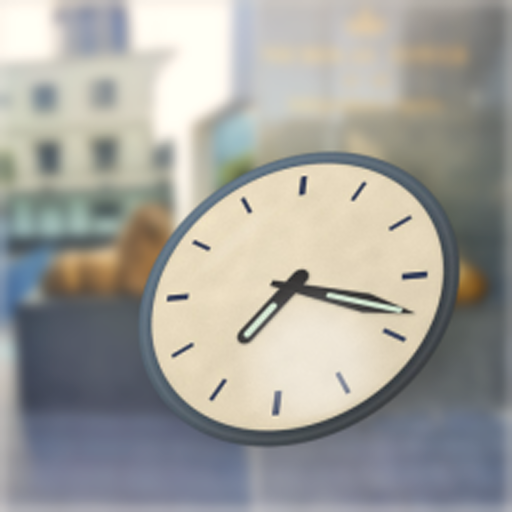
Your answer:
**7:18**
